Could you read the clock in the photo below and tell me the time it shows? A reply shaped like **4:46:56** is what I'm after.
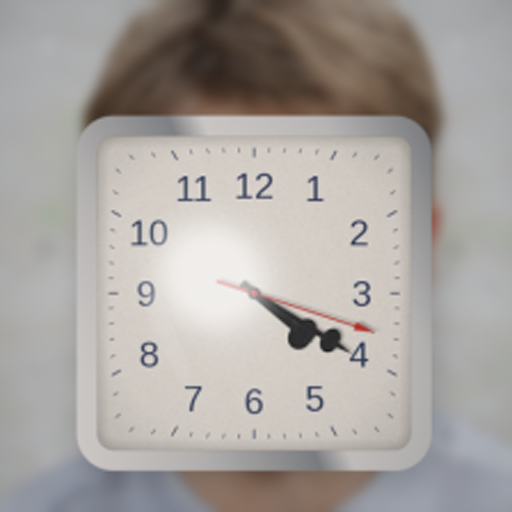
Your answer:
**4:20:18**
